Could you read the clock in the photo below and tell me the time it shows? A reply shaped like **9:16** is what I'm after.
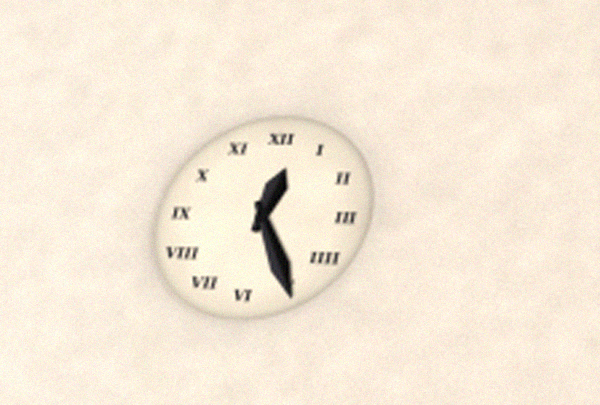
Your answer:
**12:25**
